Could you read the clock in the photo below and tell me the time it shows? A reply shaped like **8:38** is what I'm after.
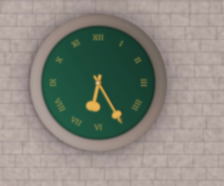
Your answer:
**6:25**
